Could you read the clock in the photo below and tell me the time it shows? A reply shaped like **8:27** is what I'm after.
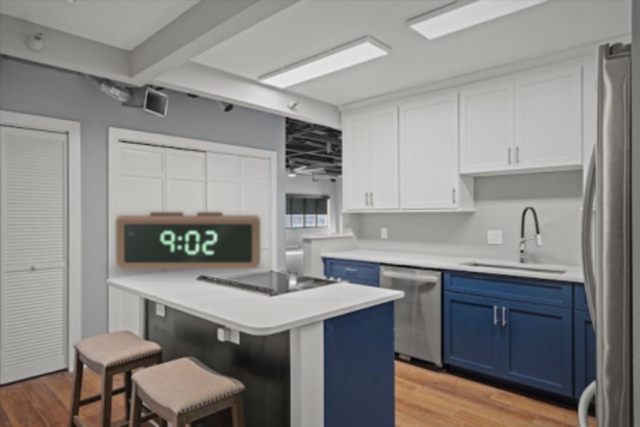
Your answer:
**9:02**
